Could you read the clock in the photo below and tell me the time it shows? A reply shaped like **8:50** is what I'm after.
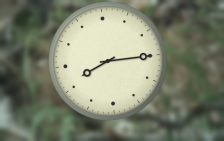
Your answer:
**8:15**
